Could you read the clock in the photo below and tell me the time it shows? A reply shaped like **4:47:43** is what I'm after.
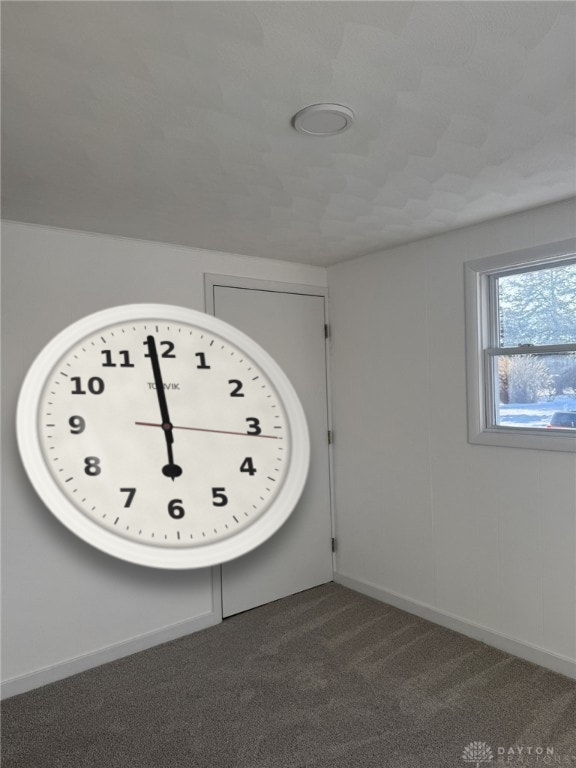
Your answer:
**5:59:16**
